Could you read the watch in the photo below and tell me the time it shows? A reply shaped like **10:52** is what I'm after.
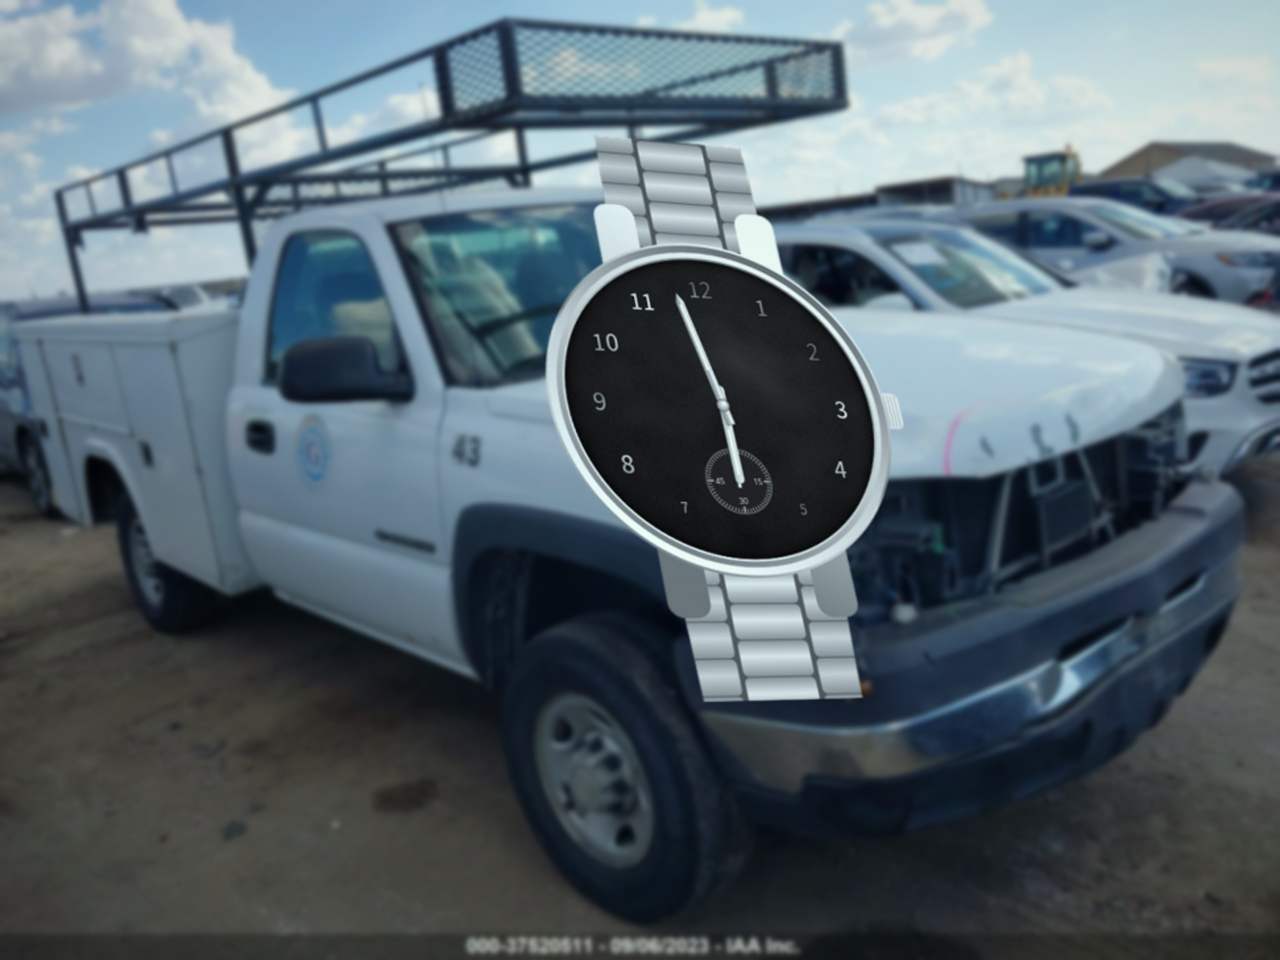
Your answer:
**5:58**
